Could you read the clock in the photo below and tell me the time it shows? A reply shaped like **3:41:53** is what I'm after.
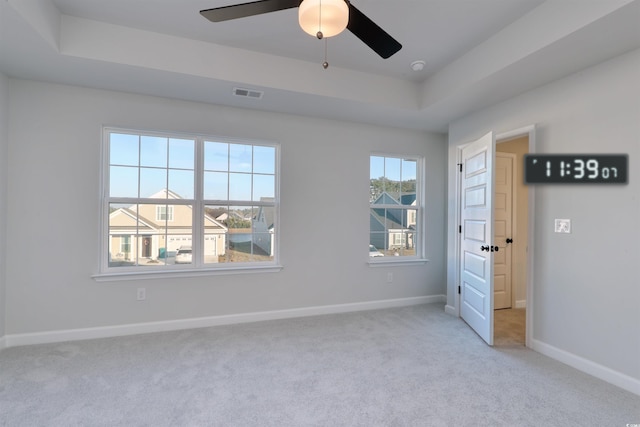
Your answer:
**11:39:07**
